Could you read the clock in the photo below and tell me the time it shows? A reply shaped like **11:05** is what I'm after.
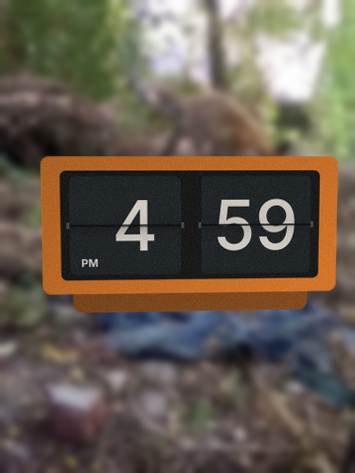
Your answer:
**4:59**
